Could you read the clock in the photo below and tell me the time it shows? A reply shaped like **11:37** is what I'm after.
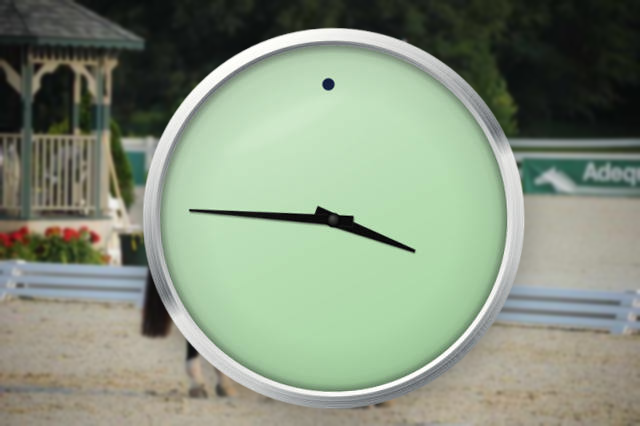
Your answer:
**3:46**
